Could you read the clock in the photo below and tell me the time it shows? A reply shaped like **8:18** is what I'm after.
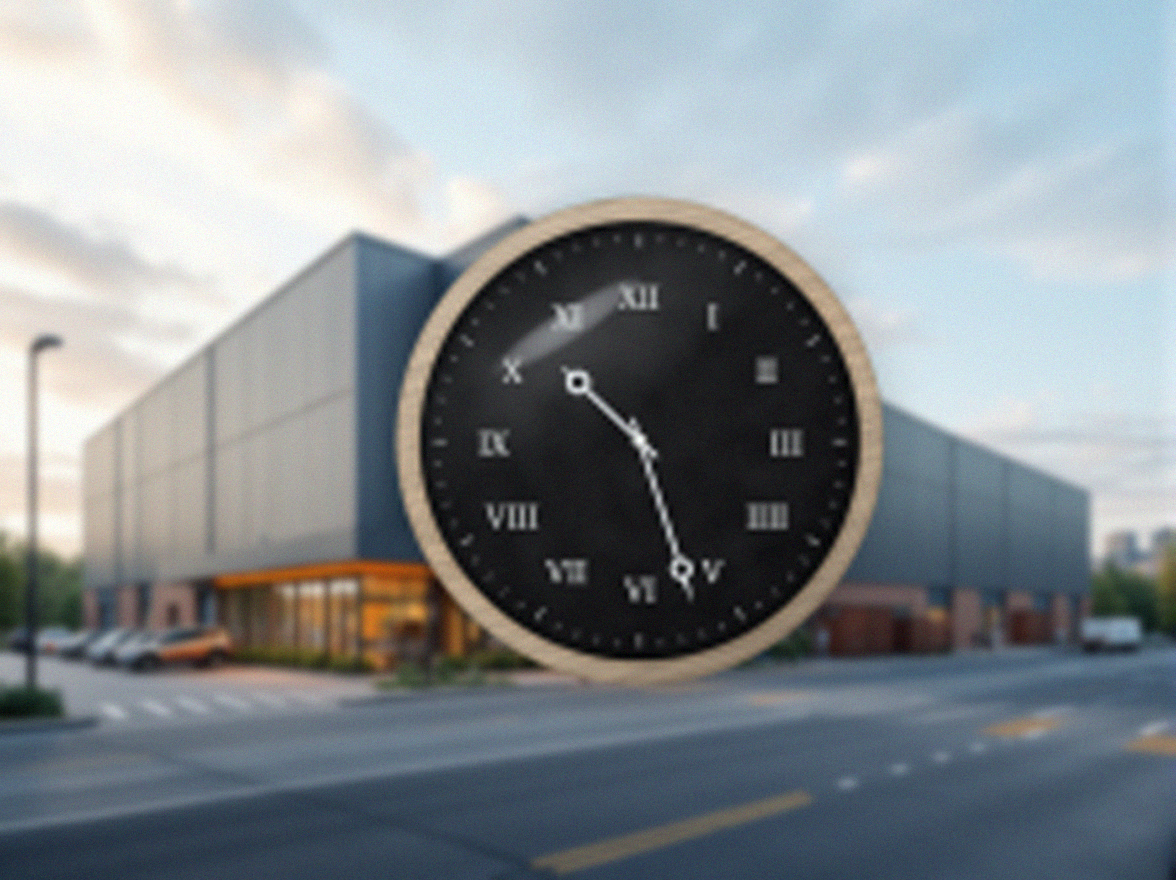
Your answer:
**10:27**
